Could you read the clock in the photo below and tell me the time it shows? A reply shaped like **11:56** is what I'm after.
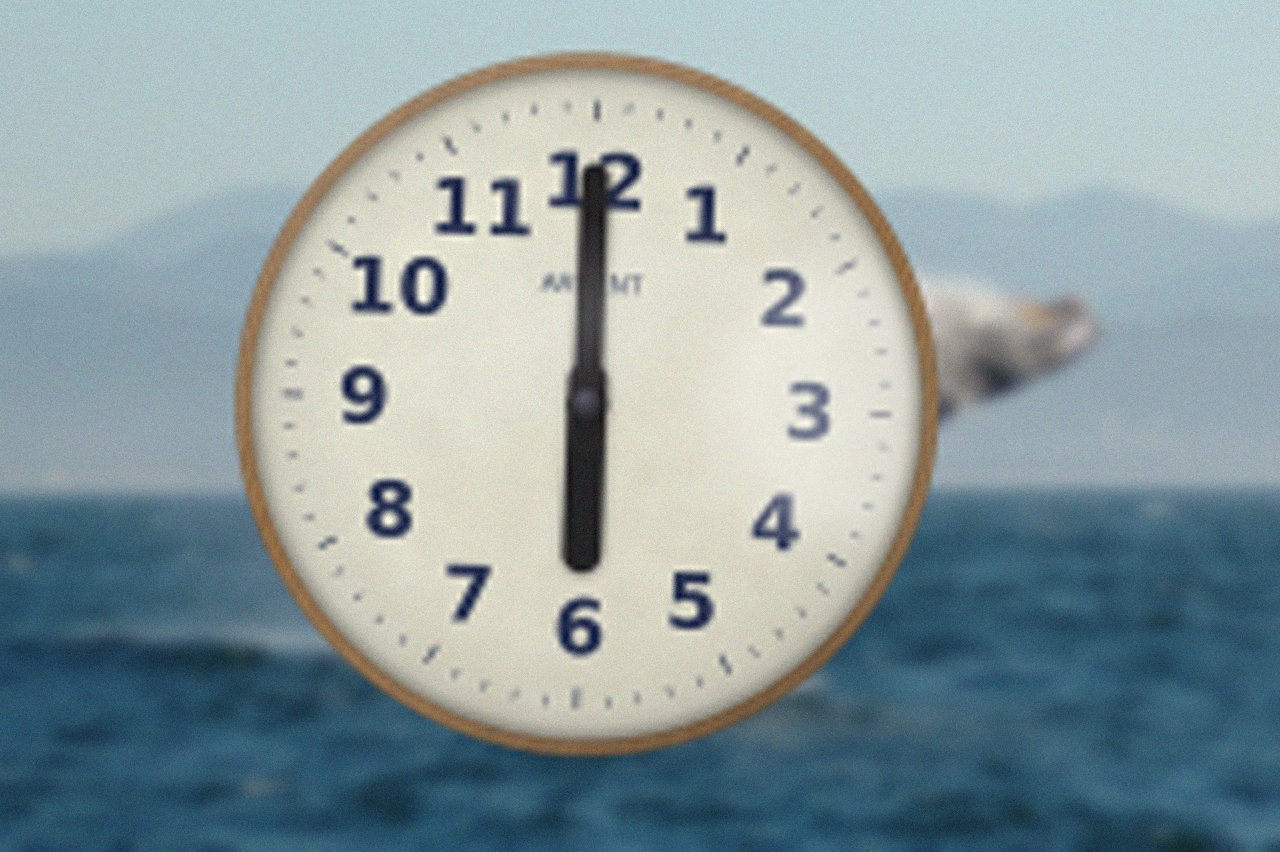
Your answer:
**6:00**
